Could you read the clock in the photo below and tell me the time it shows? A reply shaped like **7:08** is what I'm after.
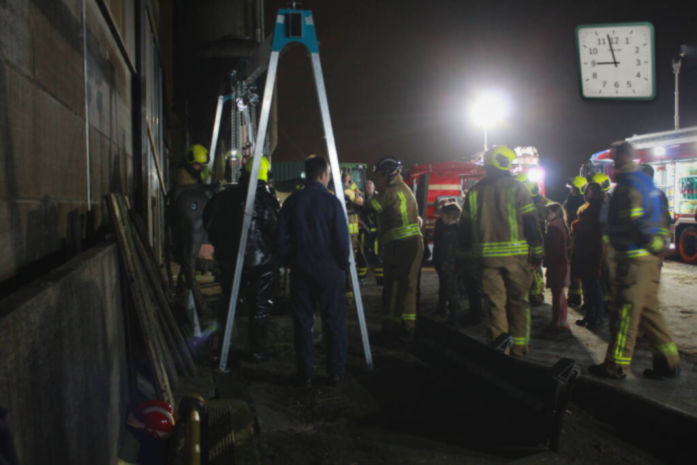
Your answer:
**8:58**
